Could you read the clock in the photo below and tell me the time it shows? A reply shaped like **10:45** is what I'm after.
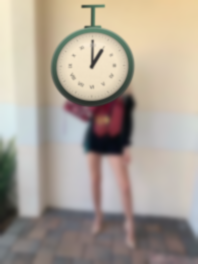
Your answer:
**1:00**
